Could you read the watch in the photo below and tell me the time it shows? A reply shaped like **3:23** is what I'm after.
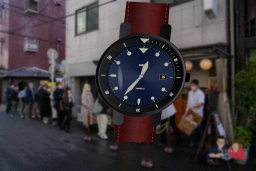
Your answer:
**12:36**
